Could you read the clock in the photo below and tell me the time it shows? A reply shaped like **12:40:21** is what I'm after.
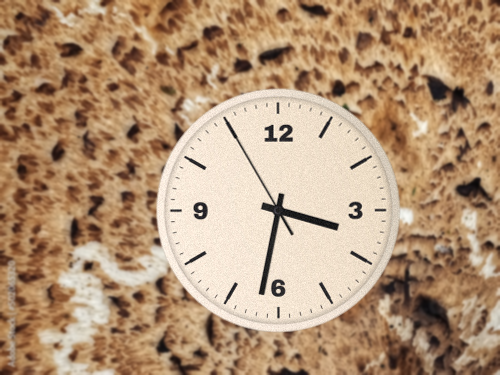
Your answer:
**3:31:55**
